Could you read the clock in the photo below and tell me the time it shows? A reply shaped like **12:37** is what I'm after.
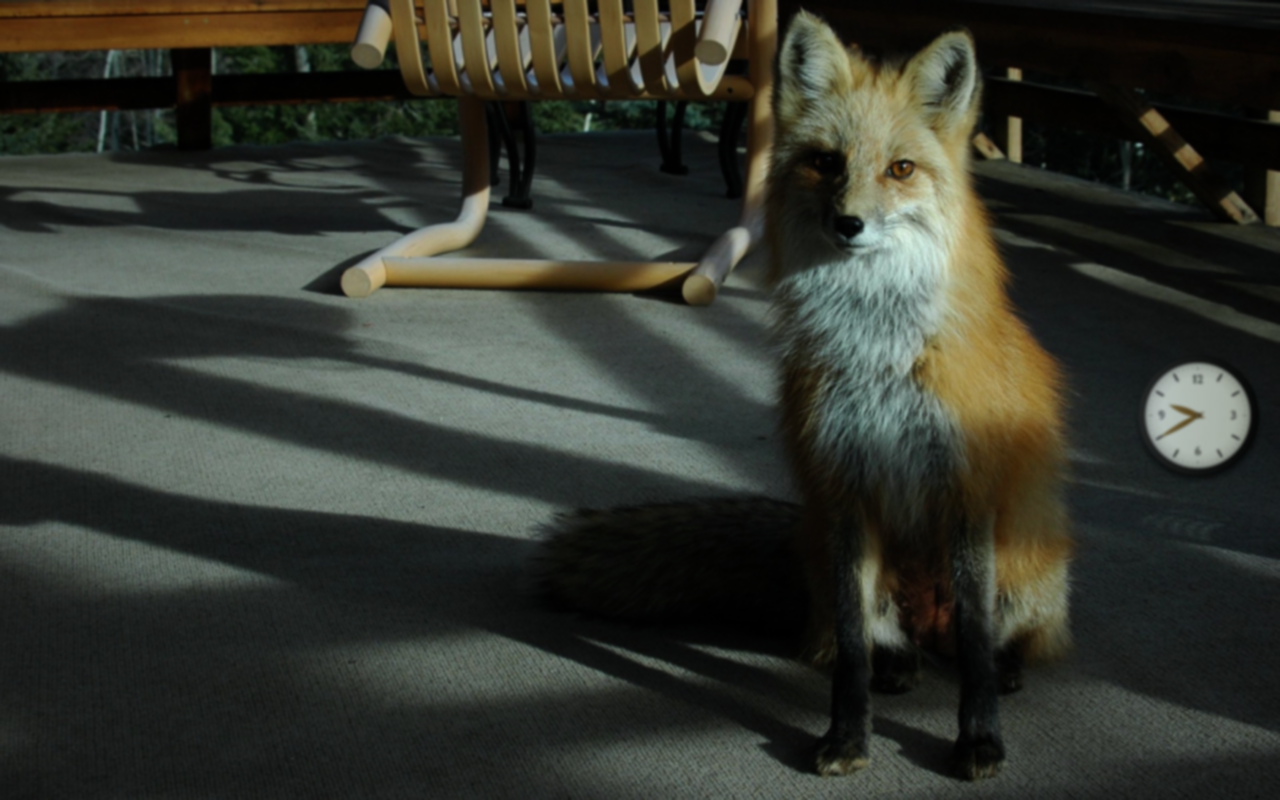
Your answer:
**9:40**
